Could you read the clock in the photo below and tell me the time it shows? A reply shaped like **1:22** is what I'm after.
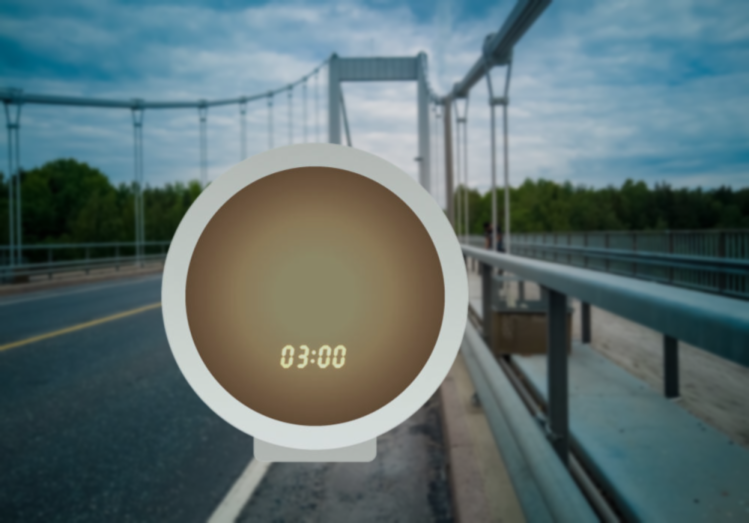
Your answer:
**3:00**
